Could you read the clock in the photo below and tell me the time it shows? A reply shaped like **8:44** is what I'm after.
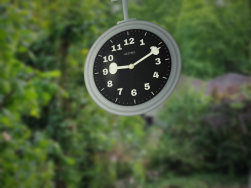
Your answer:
**9:11**
